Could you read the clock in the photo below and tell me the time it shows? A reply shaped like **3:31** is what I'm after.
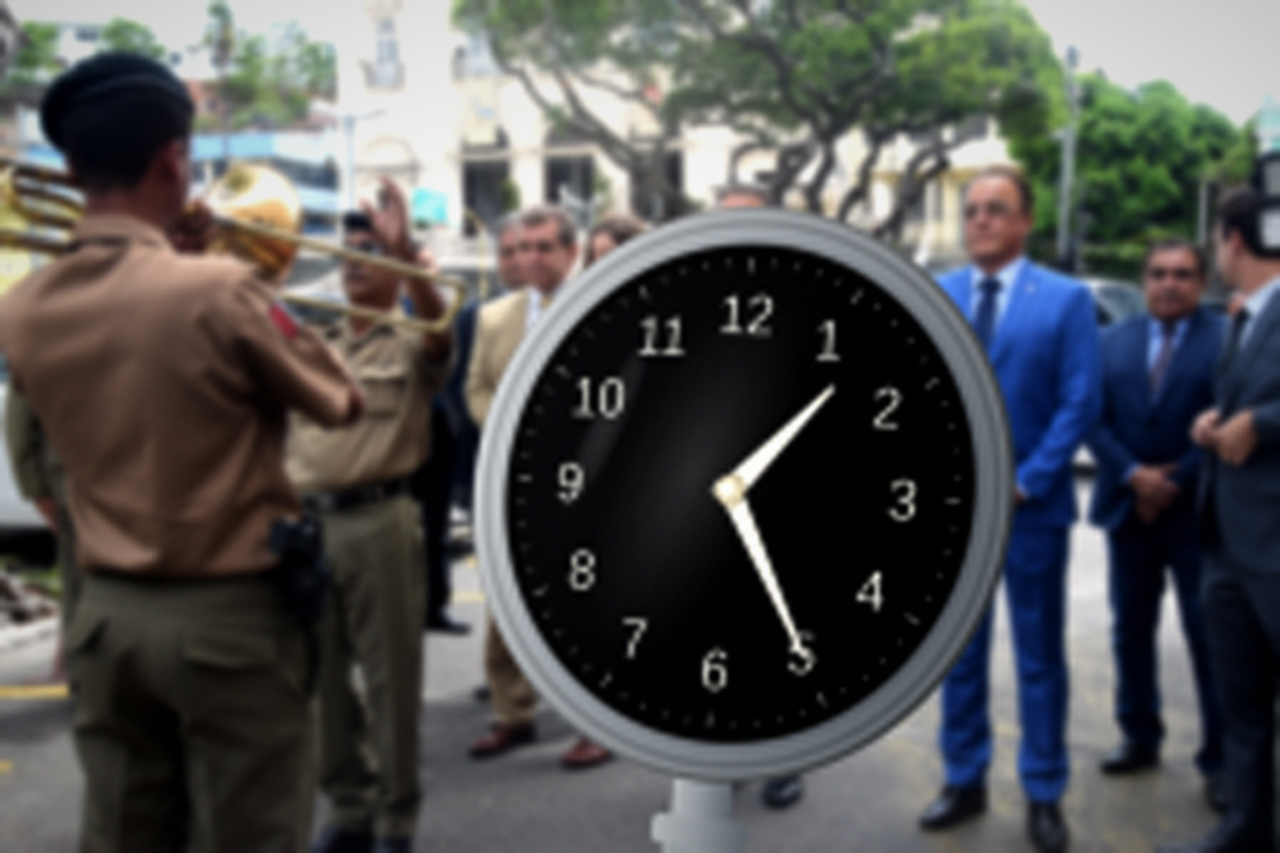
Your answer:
**1:25**
